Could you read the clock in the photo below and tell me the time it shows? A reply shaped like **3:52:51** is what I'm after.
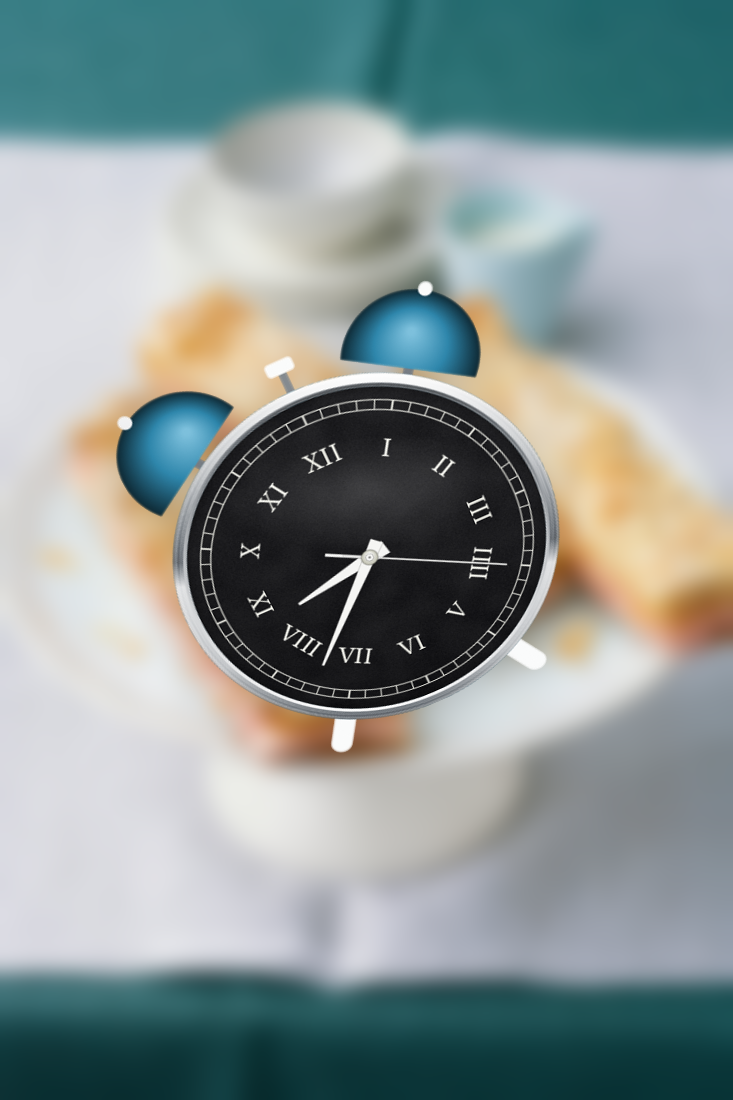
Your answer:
**8:37:20**
